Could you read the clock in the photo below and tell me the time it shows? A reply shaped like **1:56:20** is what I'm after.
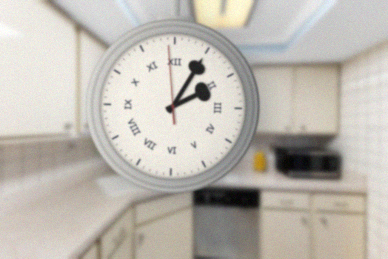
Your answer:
**2:04:59**
